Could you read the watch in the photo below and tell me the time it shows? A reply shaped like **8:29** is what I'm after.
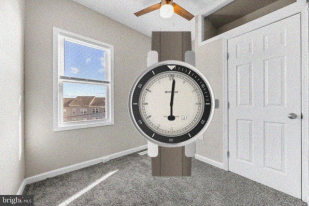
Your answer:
**6:01**
